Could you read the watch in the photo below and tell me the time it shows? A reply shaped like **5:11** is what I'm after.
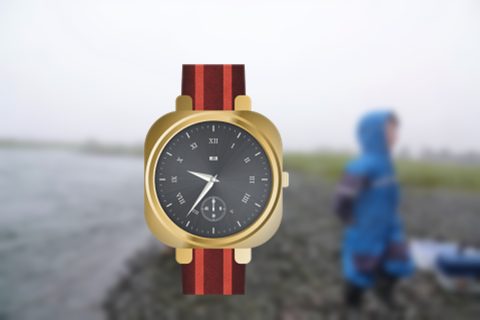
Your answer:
**9:36**
